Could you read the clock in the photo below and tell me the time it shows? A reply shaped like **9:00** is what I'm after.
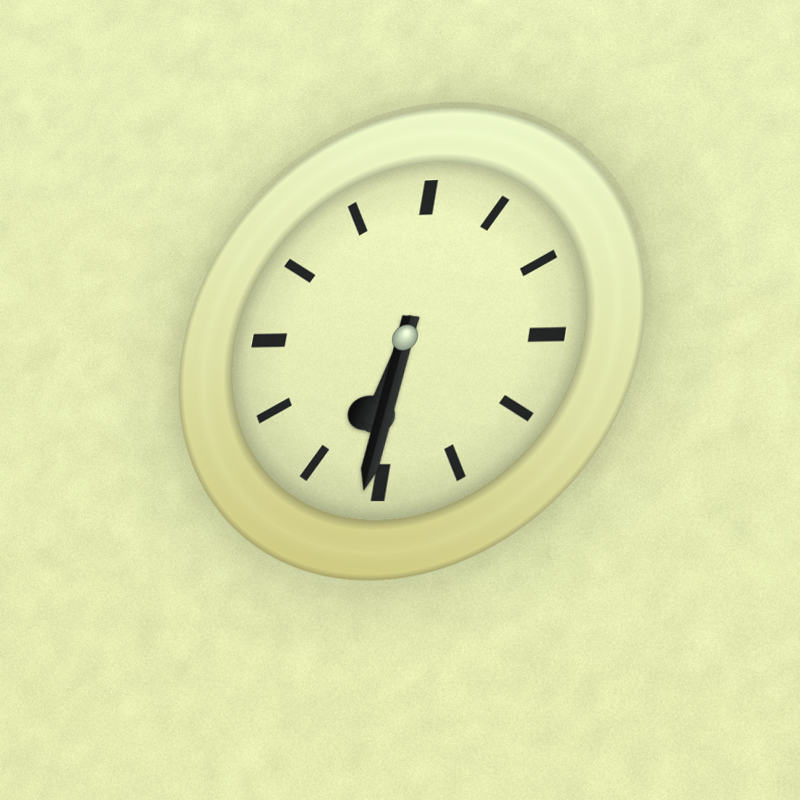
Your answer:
**6:31**
